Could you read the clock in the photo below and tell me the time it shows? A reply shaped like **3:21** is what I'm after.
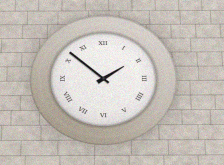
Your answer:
**1:52**
